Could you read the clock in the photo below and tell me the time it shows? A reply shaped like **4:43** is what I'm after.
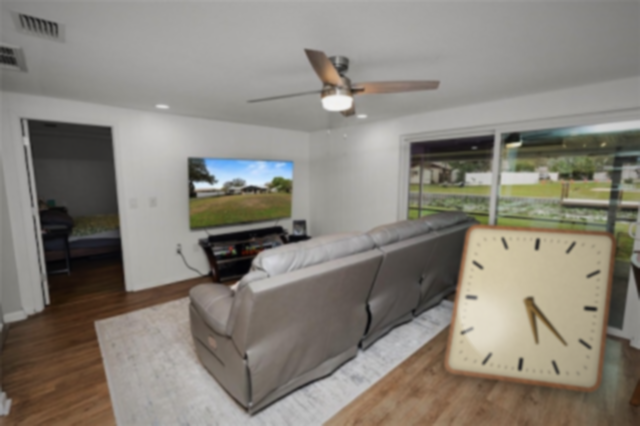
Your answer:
**5:22**
